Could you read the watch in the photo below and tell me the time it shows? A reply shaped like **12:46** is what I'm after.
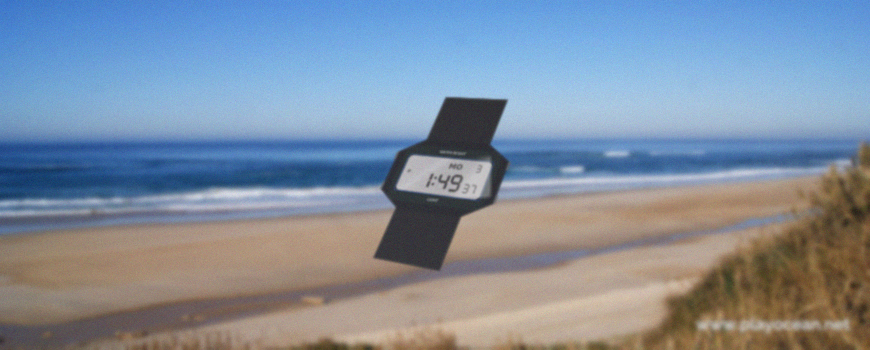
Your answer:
**1:49**
